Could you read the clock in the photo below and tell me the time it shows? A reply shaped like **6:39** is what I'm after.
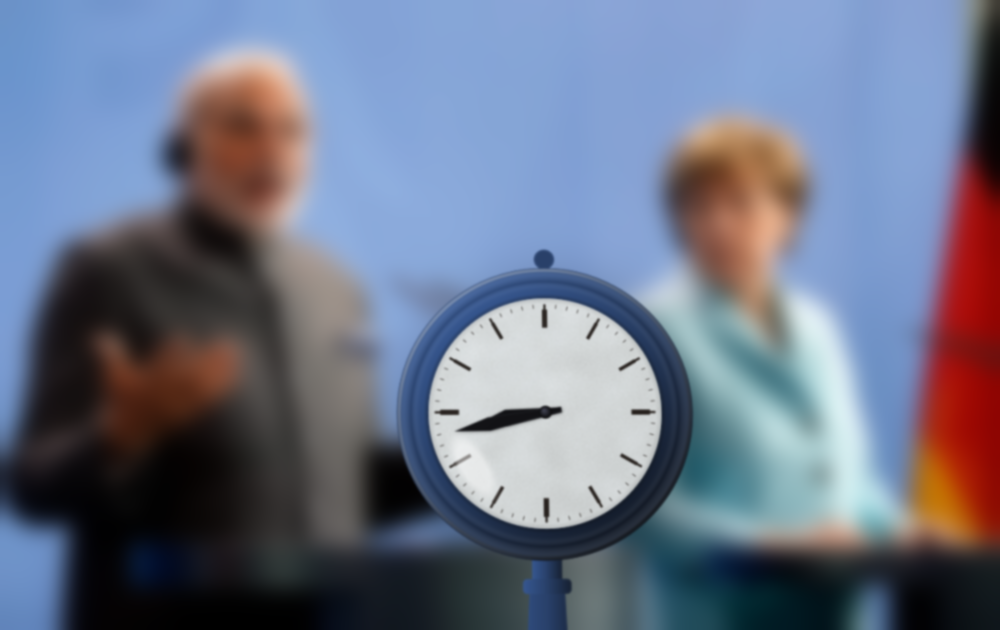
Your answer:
**8:43**
